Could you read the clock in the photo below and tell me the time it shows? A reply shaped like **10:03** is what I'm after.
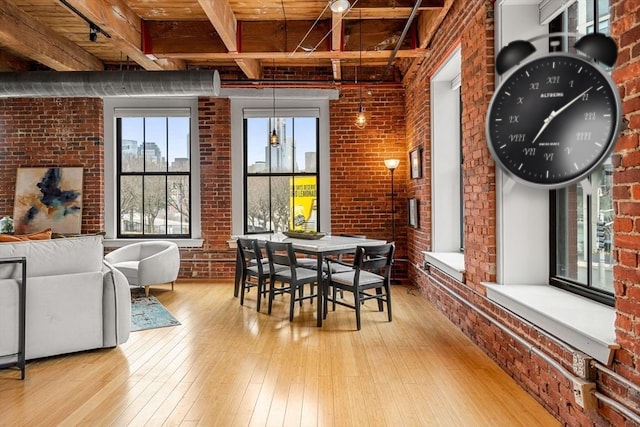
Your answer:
**7:09**
